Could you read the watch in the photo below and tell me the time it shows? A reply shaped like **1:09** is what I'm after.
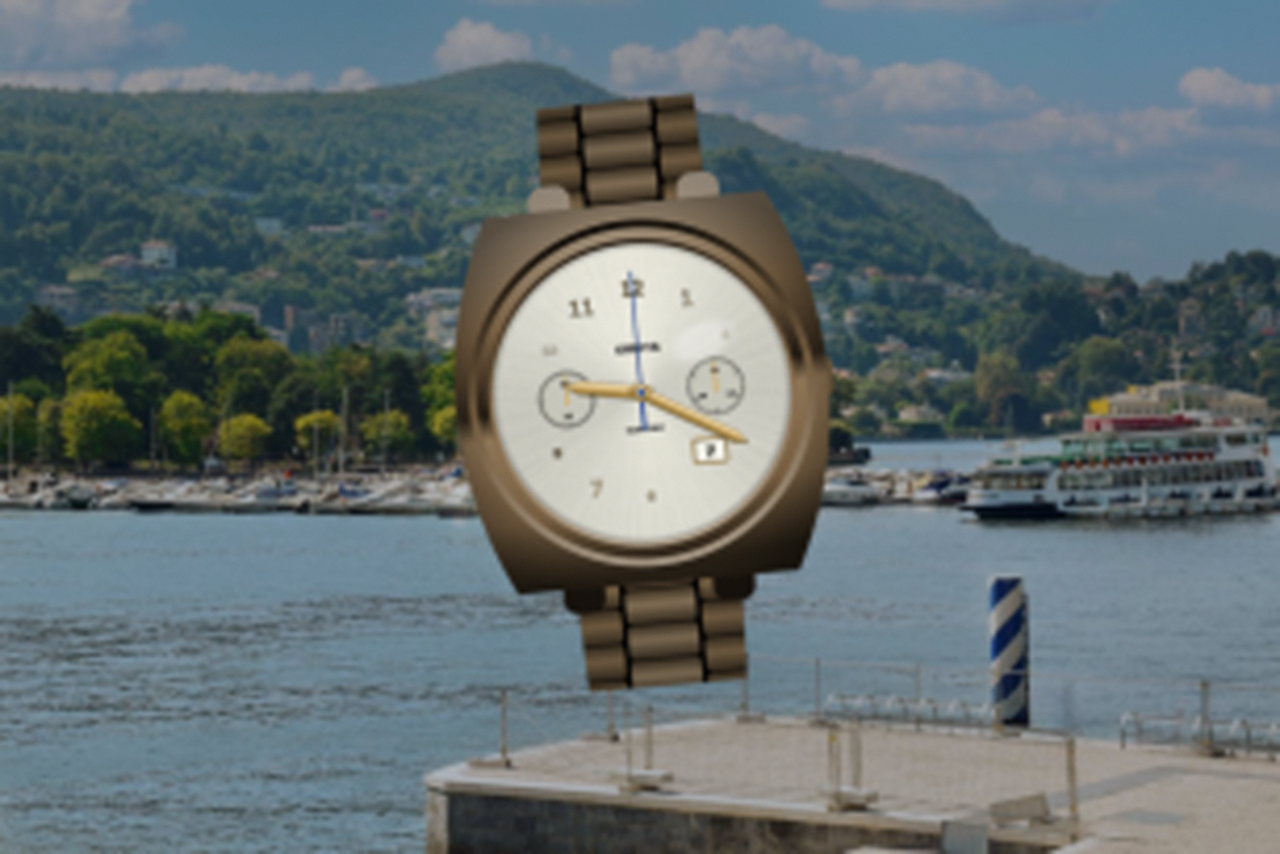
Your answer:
**9:20**
